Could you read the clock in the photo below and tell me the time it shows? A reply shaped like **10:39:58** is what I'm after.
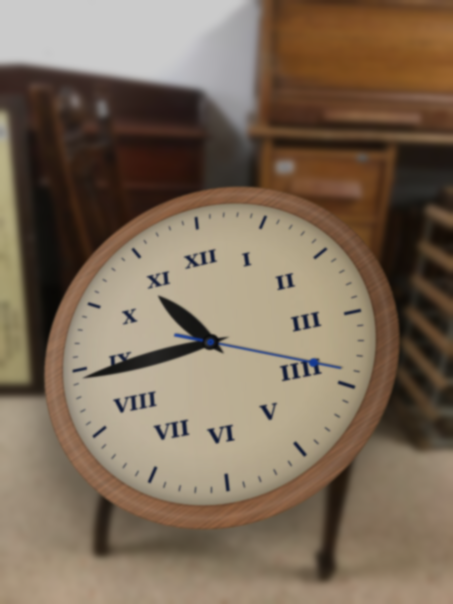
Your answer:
**10:44:19**
